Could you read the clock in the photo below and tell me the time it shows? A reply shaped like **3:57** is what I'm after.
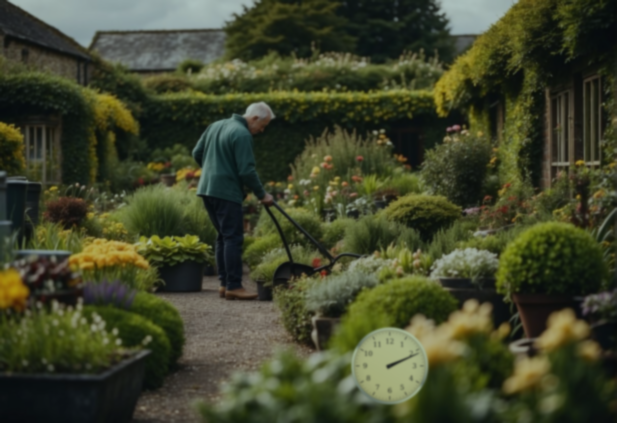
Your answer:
**2:11**
